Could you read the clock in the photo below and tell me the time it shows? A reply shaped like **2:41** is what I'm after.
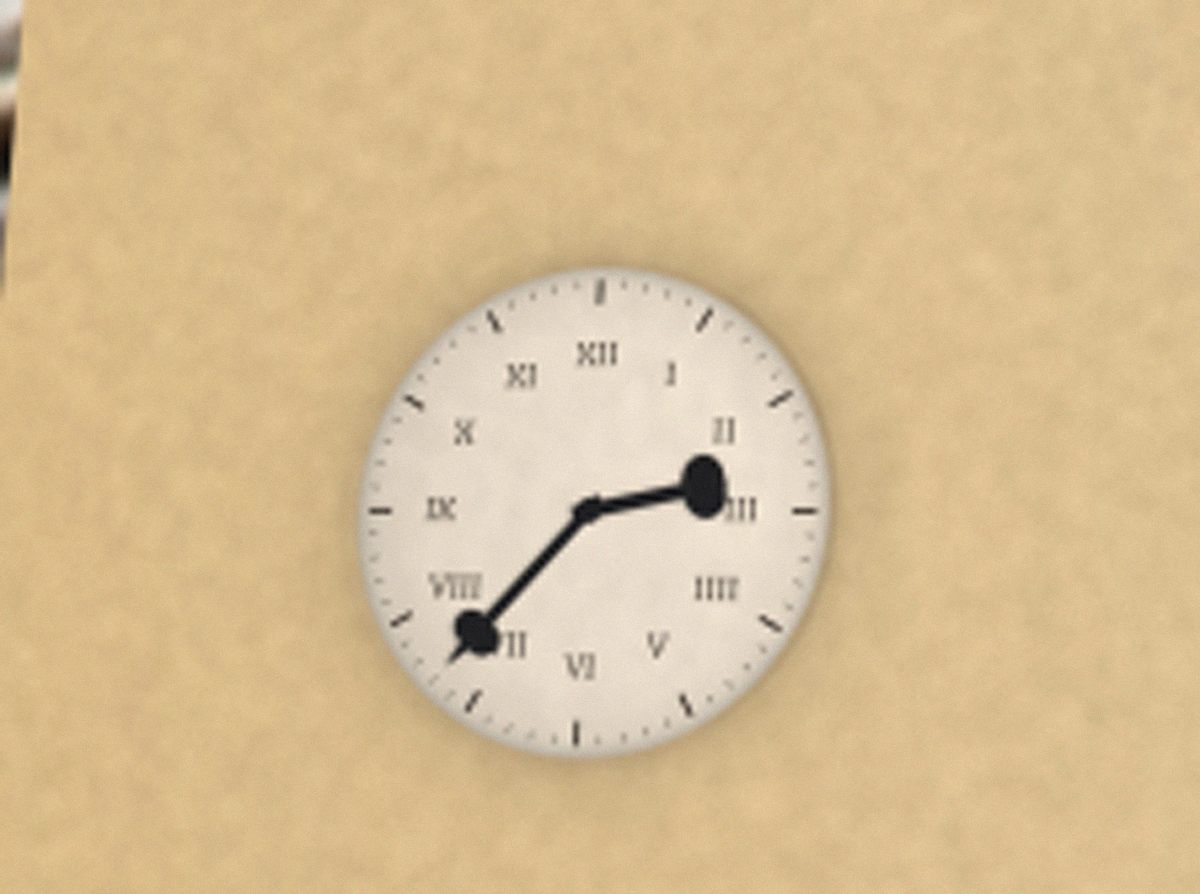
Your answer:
**2:37**
